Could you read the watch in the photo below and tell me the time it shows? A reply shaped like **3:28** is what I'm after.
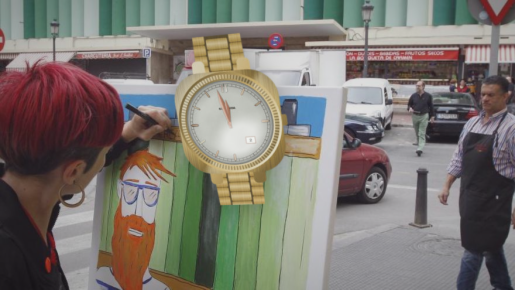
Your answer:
**11:58**
